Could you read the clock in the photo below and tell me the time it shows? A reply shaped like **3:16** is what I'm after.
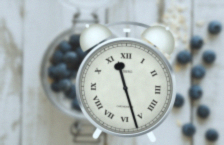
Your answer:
**11:27**
